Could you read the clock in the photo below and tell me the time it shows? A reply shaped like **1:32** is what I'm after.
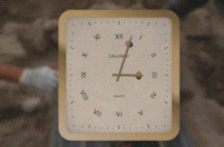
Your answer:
**3:03**
